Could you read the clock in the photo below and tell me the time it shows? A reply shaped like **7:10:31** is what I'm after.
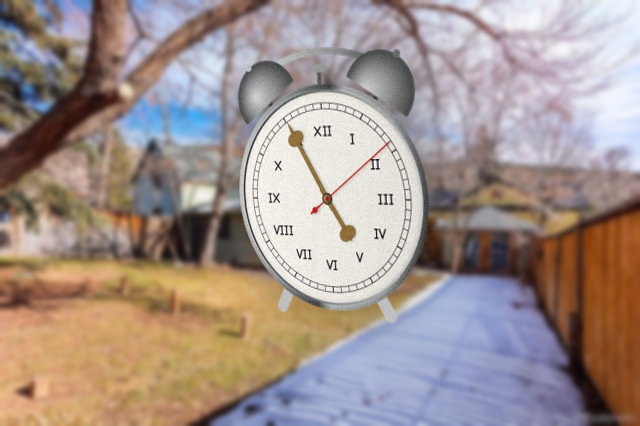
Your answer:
**4:55:09**
